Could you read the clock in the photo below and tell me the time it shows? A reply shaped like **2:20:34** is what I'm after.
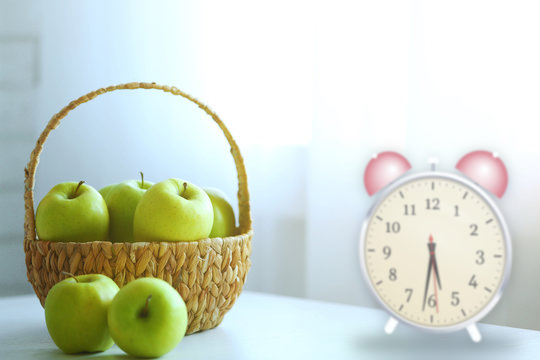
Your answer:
**5:31:29**
